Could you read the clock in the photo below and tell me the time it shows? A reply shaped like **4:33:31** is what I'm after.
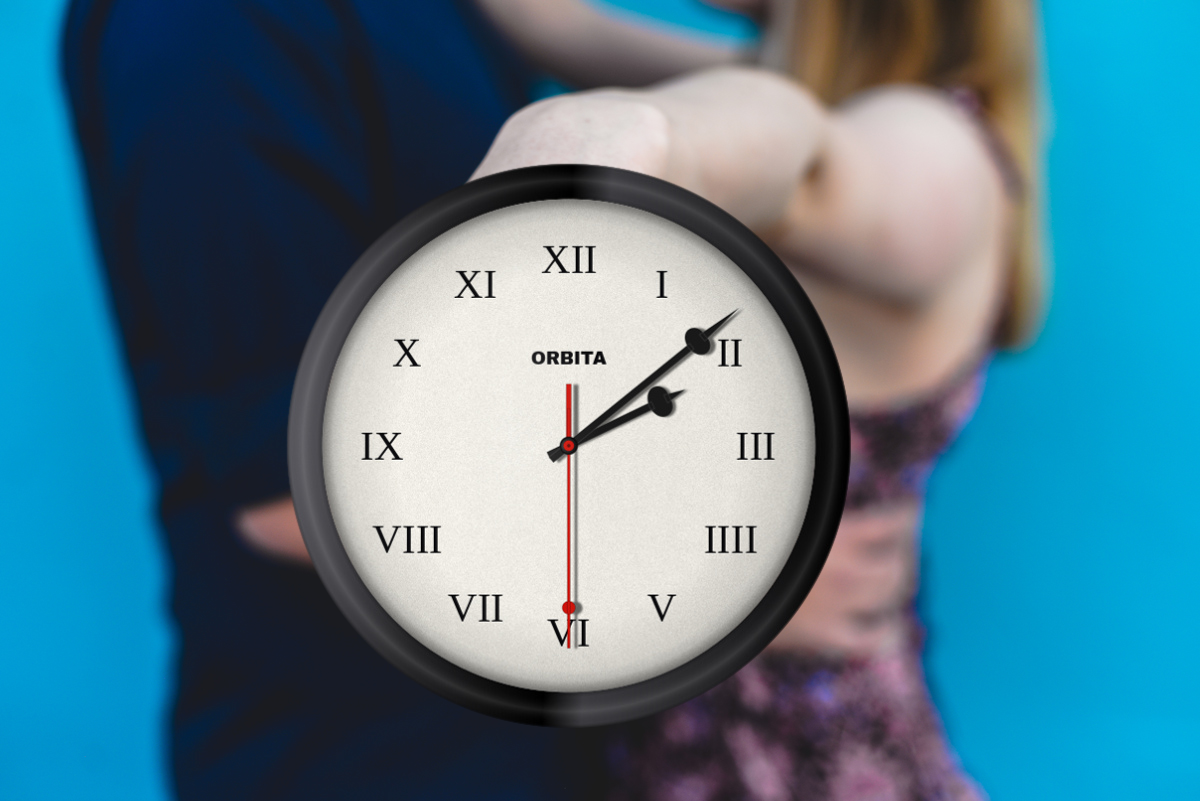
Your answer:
**2:08:30**
